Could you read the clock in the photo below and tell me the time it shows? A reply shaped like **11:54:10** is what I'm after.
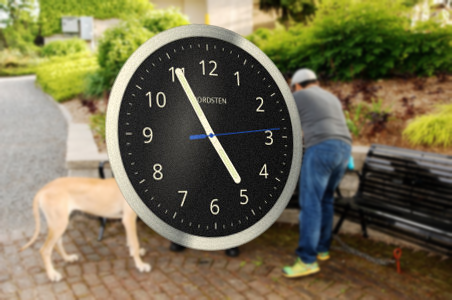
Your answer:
**4:55:14**
